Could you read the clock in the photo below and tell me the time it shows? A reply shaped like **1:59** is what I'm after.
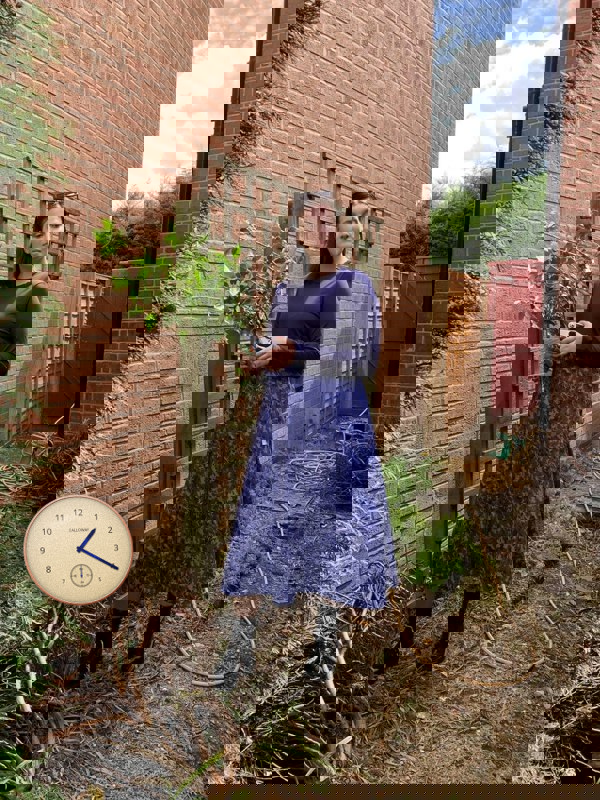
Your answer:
**1:20**
